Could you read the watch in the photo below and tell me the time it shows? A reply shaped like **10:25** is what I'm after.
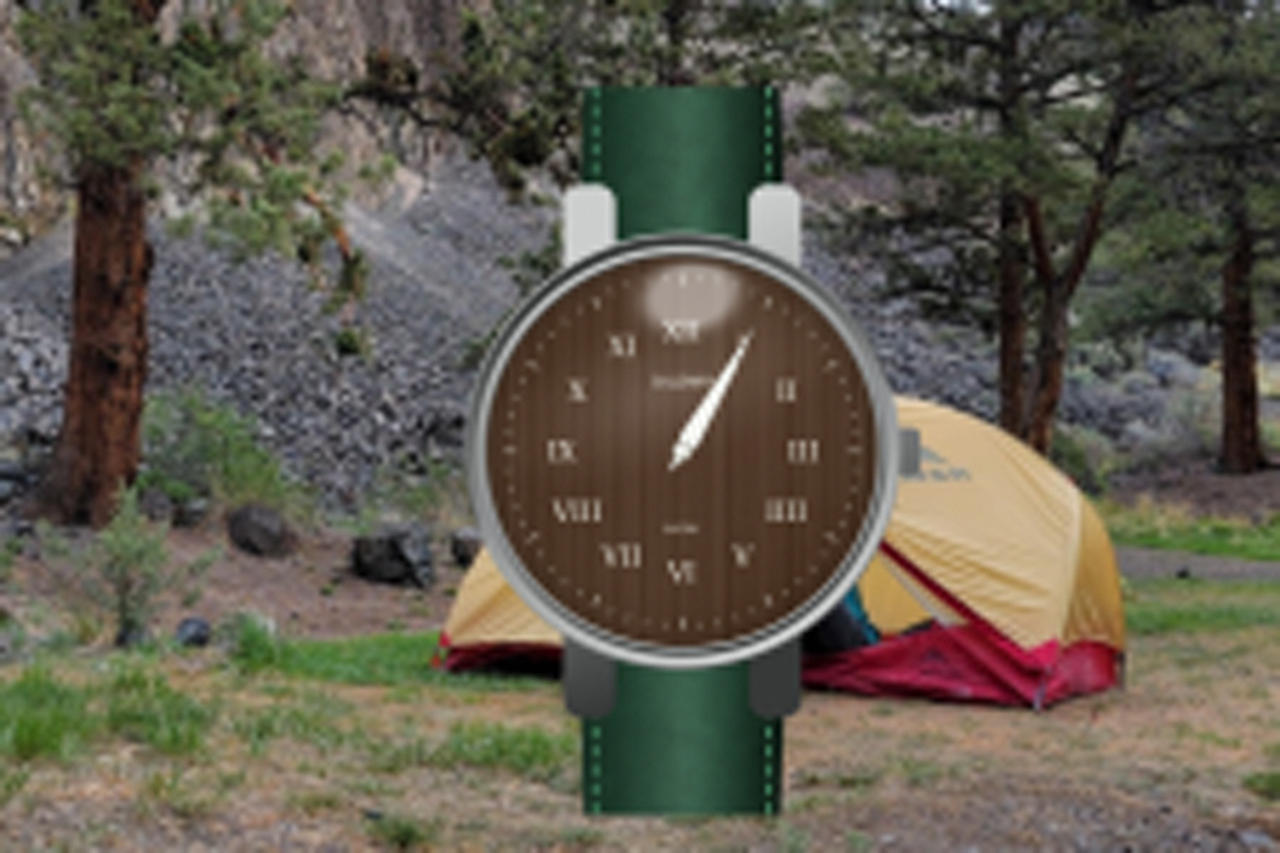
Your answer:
**1:05**
